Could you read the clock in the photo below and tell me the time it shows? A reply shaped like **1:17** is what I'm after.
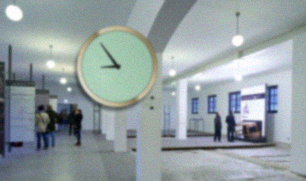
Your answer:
**8:54**
